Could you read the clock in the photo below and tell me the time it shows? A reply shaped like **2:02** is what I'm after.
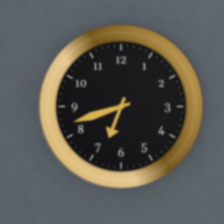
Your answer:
**6:42**
